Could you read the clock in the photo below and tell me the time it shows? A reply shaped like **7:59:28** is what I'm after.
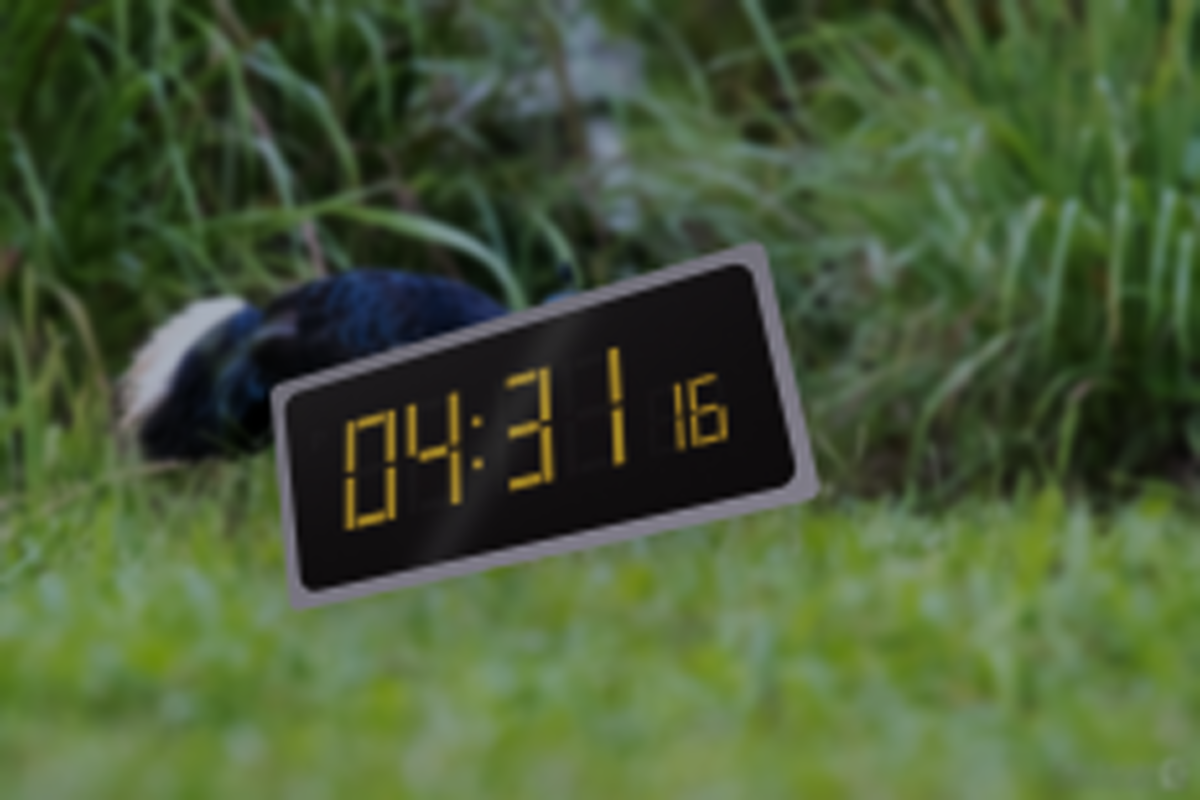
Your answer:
**4:31:16**
